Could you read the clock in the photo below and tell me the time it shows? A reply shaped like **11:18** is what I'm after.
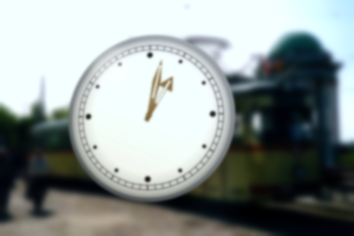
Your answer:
**1:02**
